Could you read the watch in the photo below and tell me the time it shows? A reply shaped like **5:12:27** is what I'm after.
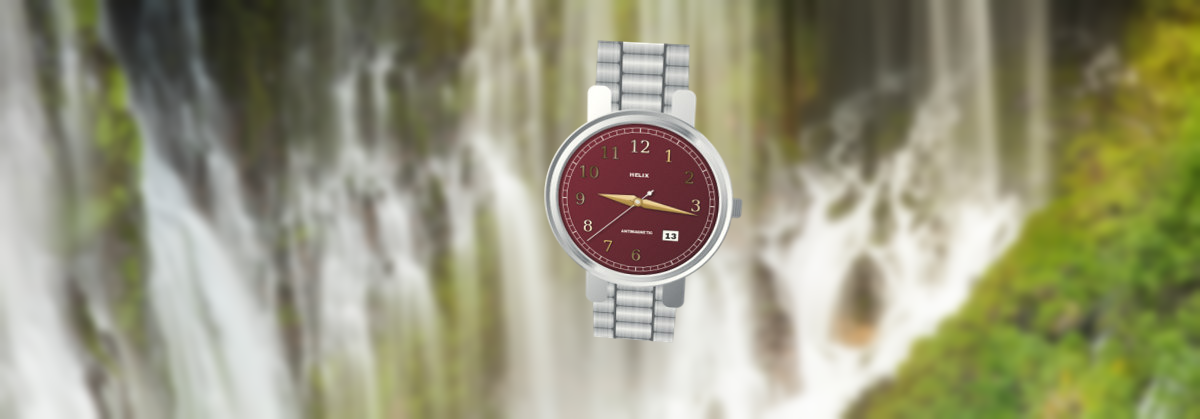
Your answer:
**9:16:38**
